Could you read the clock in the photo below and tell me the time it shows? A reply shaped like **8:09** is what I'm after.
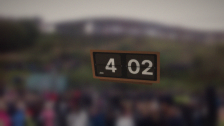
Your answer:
**4:02**
